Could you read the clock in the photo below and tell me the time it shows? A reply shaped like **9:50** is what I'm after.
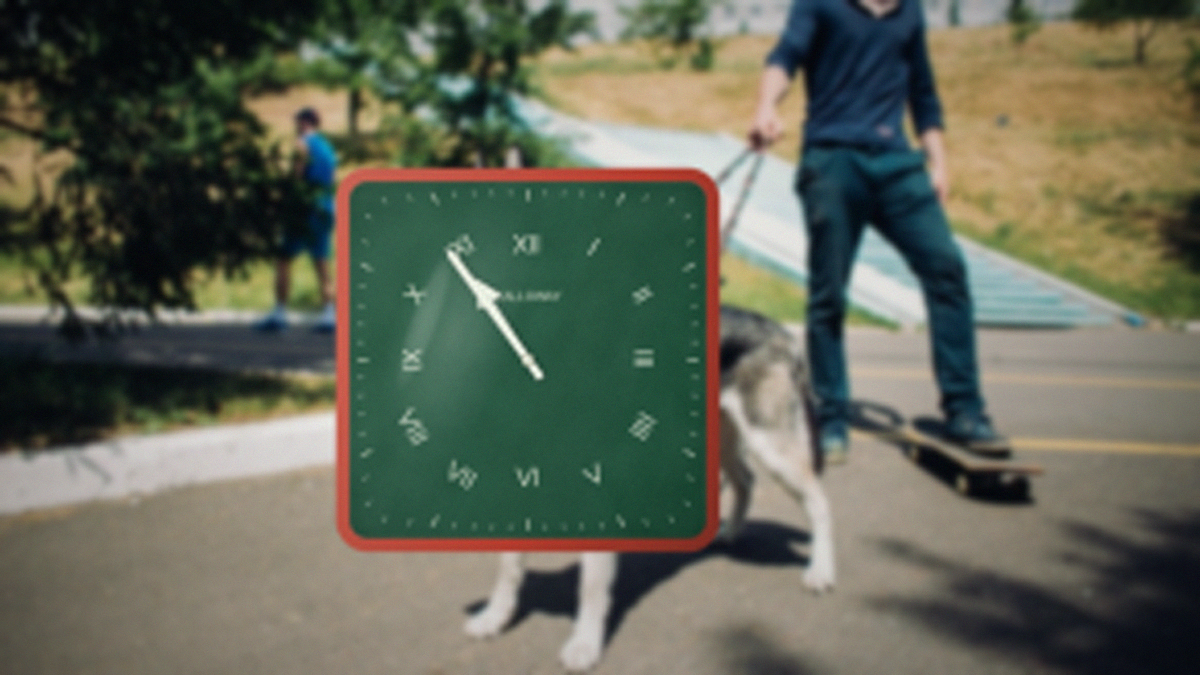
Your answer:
**10:54**
